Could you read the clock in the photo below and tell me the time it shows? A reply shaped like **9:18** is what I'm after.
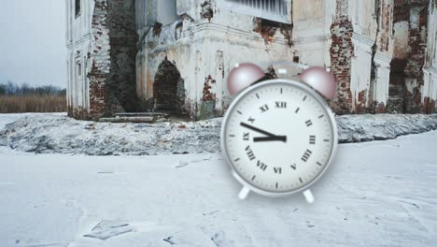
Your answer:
**8:48**
